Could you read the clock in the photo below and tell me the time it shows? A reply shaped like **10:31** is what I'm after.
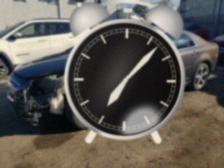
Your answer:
**7:07**
